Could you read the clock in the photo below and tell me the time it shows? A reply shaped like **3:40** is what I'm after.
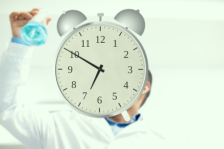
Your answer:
**6:50**
